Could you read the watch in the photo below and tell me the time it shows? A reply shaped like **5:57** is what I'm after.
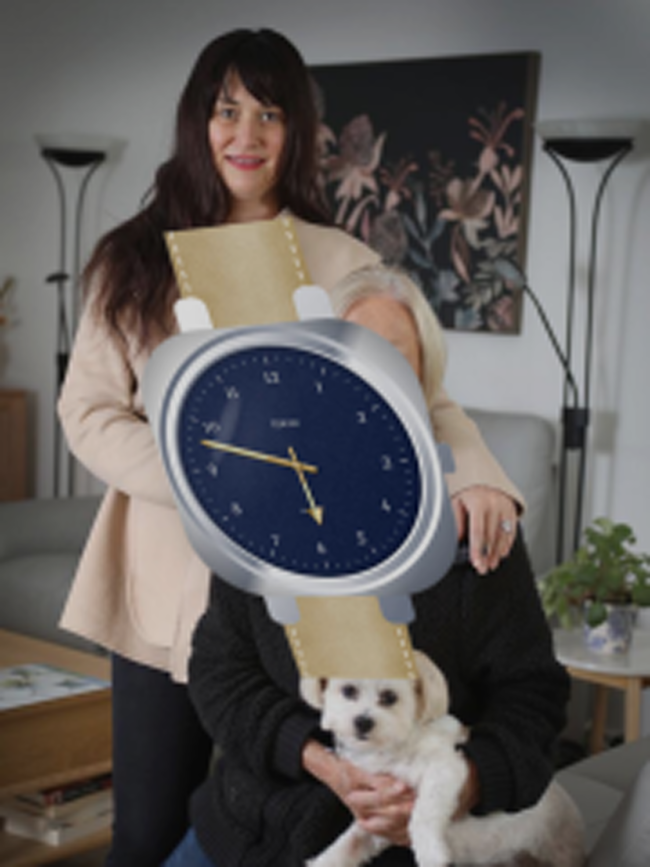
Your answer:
**5:48**
